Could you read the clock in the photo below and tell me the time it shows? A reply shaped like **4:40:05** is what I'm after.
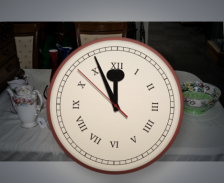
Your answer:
**11:55:52**
